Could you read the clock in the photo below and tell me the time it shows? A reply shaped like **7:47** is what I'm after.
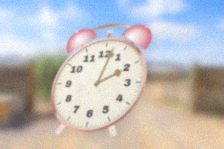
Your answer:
**2:02**
